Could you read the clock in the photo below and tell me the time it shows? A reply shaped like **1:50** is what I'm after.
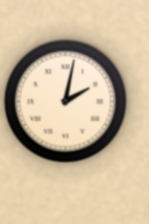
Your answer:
**2:02**
